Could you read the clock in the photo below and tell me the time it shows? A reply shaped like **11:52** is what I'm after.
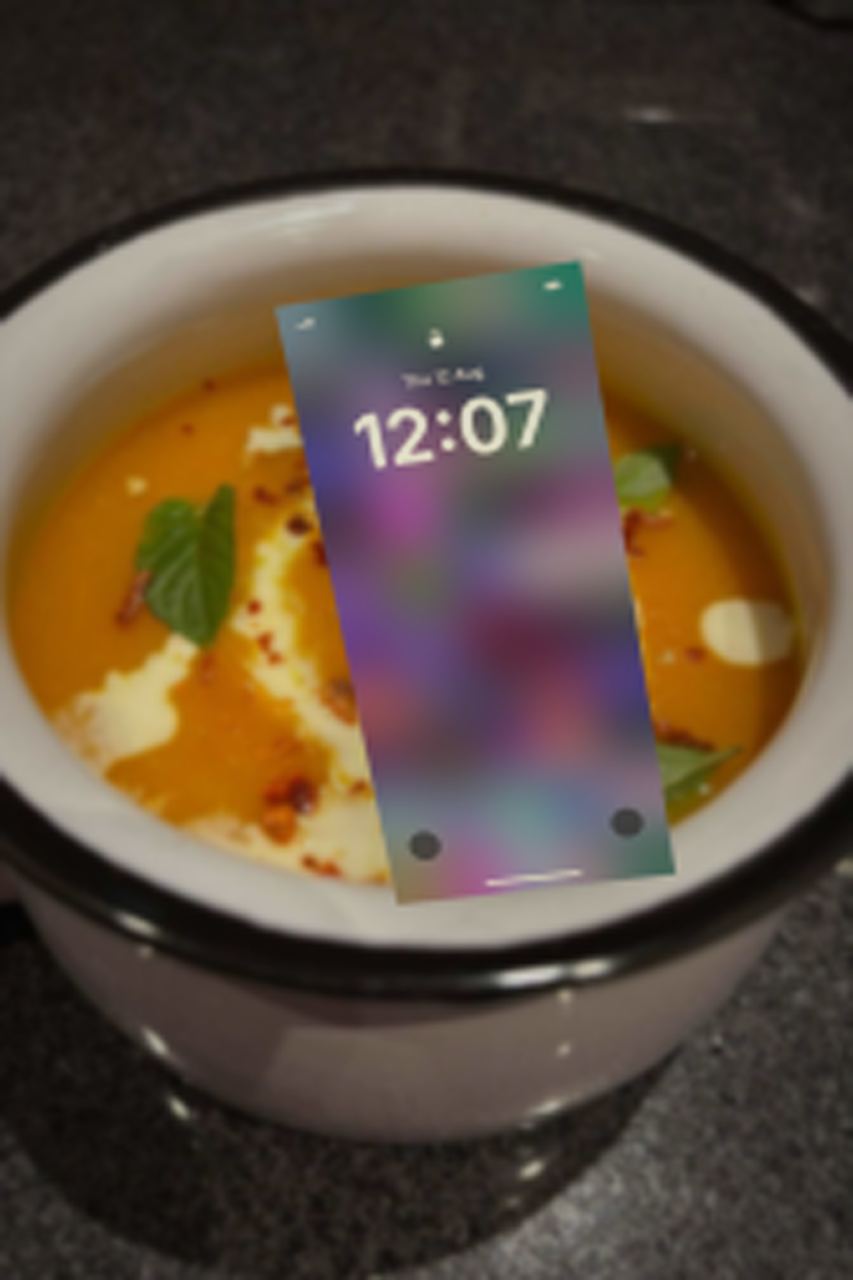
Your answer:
**12:07**
